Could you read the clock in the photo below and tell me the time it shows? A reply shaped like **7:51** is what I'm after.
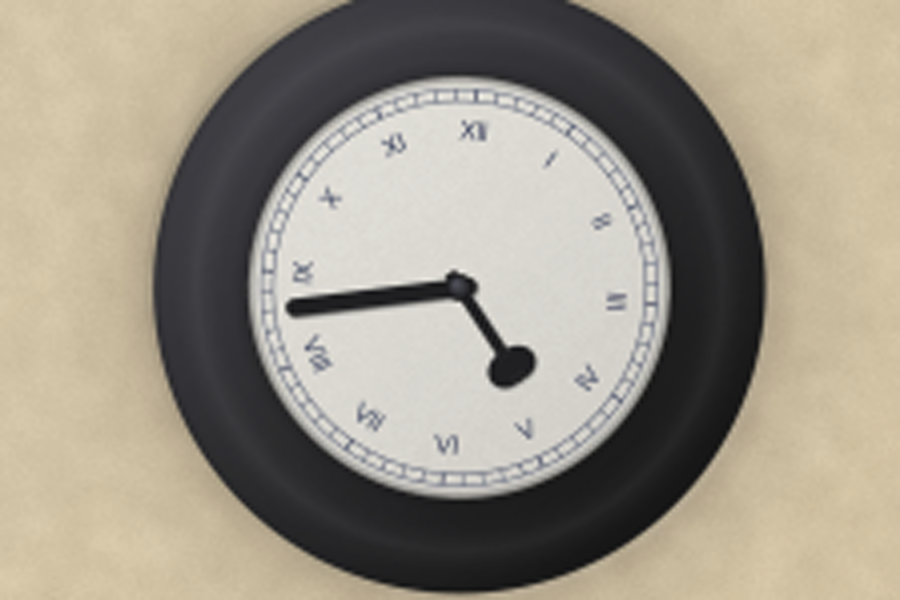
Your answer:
**4:43**
